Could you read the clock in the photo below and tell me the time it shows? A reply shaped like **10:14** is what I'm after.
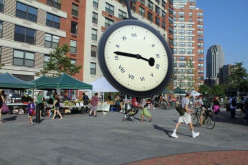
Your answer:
**3:47**
